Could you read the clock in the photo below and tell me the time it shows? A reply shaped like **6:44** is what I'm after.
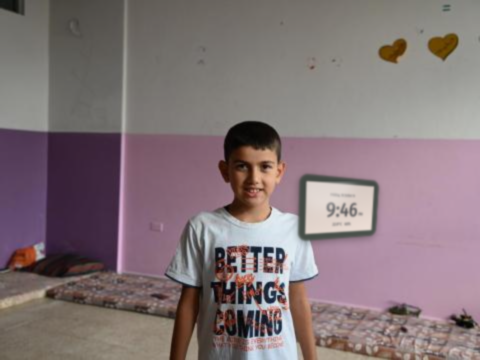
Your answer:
**9:46**
